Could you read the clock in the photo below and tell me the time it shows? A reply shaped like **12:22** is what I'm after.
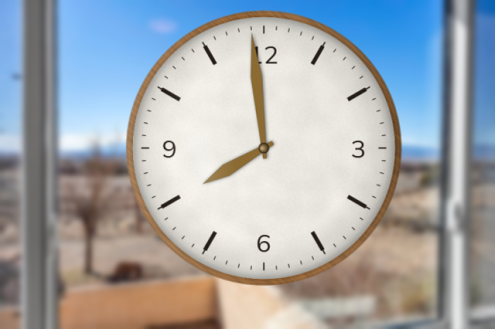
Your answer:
**7:59**
